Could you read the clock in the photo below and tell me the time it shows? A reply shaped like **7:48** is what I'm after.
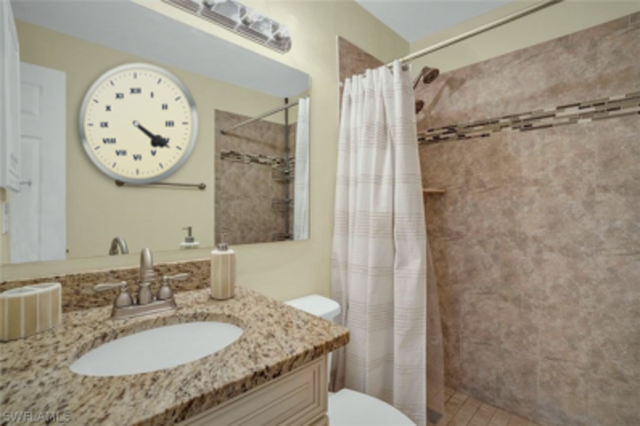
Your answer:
**4:21**
